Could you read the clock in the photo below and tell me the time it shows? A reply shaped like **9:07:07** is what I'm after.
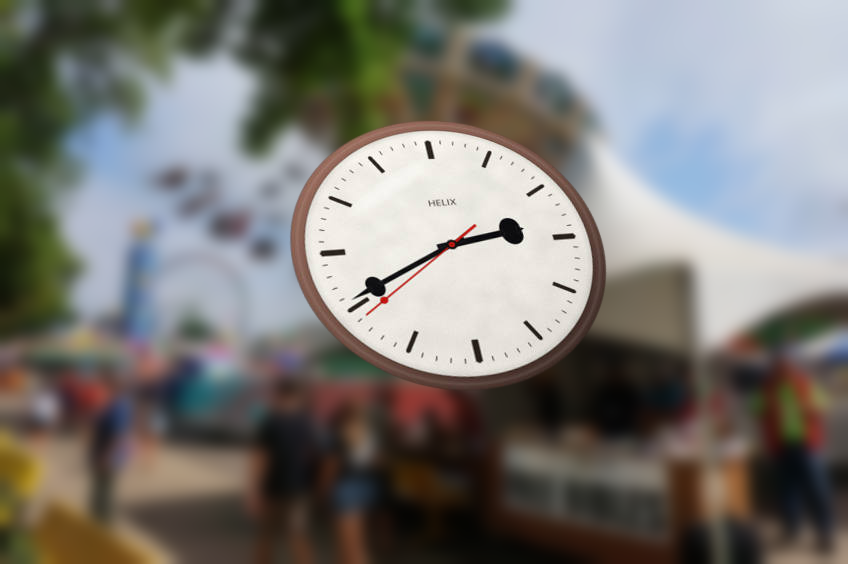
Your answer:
**2:40:39**
